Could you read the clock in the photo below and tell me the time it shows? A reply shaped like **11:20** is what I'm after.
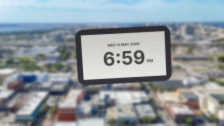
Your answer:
**6:59**
